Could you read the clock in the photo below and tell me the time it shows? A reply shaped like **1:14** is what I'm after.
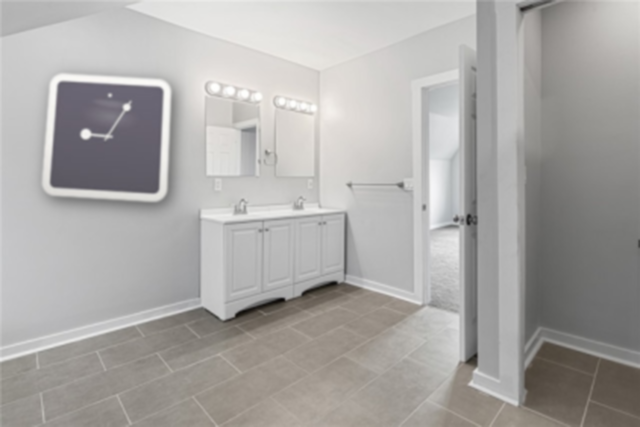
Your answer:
**9:05**
